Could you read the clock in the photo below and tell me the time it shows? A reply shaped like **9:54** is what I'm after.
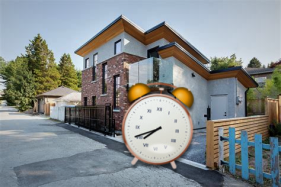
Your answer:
**7:41**
